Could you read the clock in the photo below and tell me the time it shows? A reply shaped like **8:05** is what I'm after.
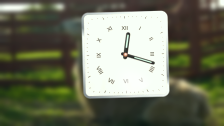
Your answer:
**12:18**
